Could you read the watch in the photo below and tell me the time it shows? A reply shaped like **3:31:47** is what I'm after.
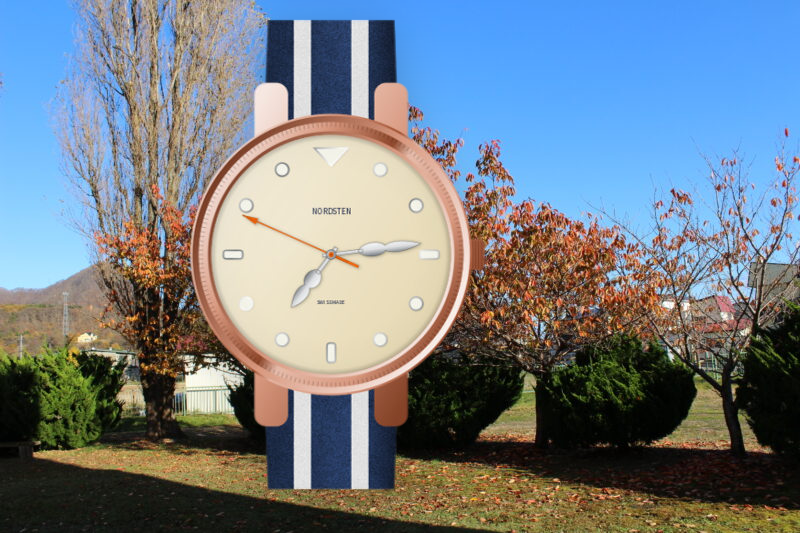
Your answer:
**7:13:49**
